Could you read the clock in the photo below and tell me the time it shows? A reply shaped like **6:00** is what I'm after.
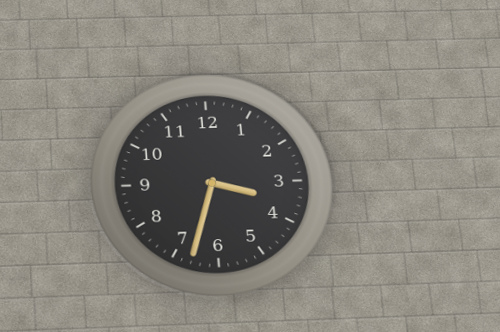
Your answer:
**3:33**
